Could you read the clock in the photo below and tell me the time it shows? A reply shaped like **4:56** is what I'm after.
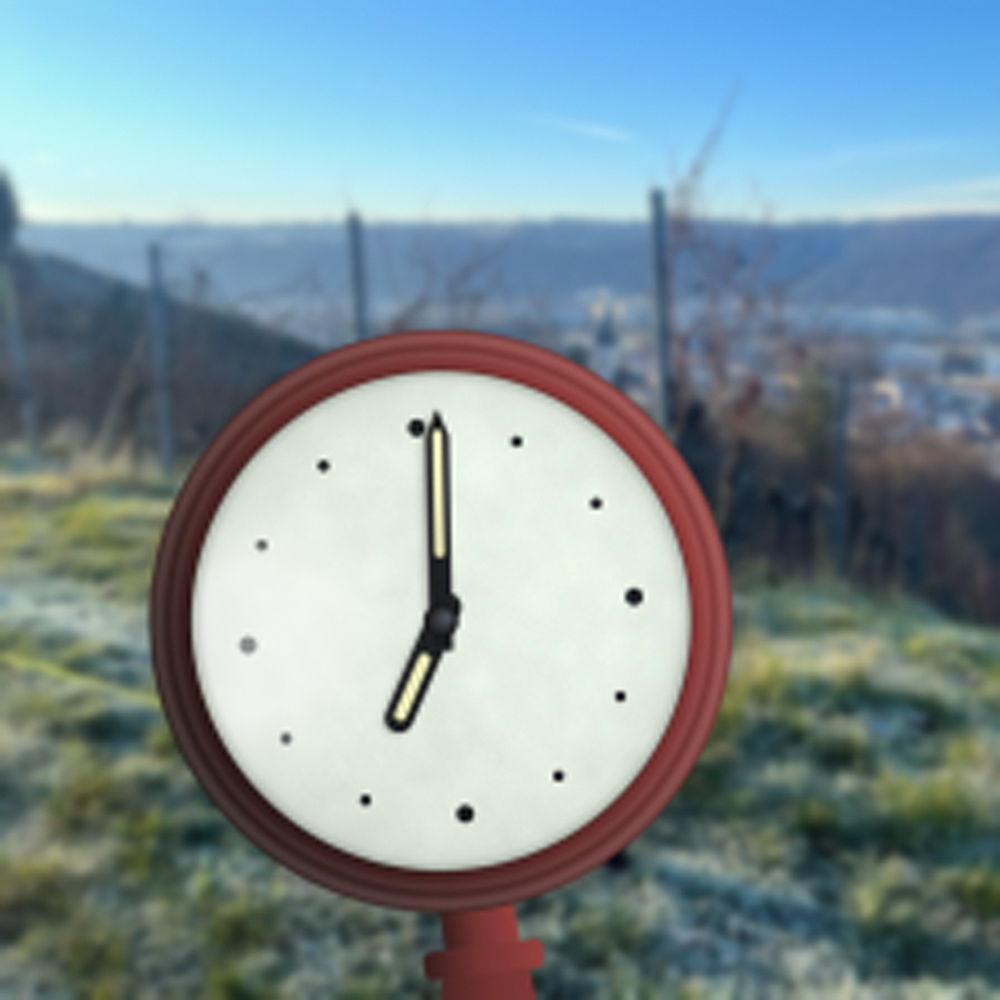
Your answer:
**7:01**
